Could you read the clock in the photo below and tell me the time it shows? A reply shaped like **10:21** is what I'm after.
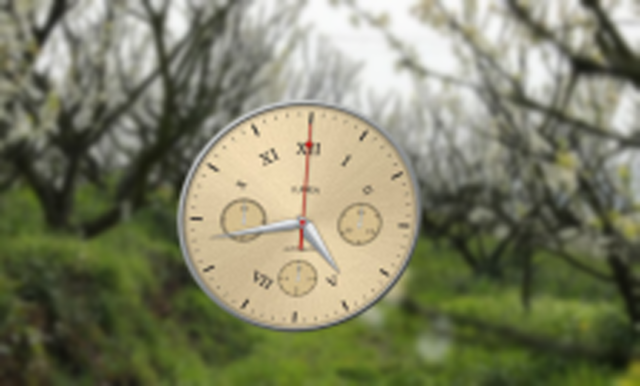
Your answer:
**4:43**
